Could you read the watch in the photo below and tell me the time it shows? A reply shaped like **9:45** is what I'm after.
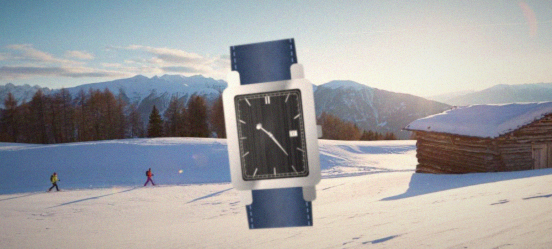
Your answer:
**10:24**
